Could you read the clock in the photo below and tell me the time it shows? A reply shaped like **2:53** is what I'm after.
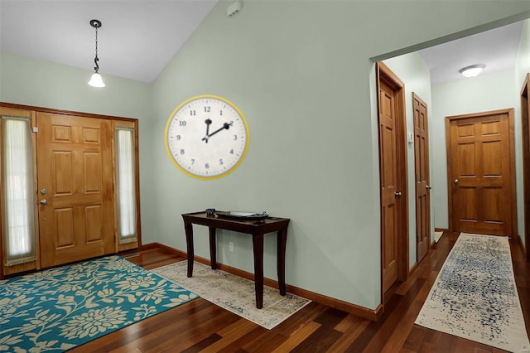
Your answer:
**12:10**
